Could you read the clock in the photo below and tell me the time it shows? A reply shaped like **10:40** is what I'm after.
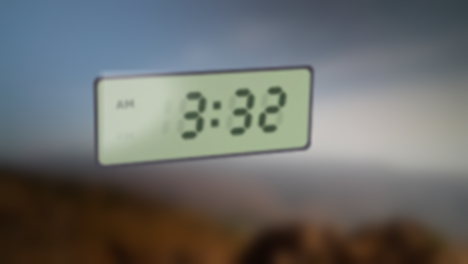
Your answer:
**3:32**
